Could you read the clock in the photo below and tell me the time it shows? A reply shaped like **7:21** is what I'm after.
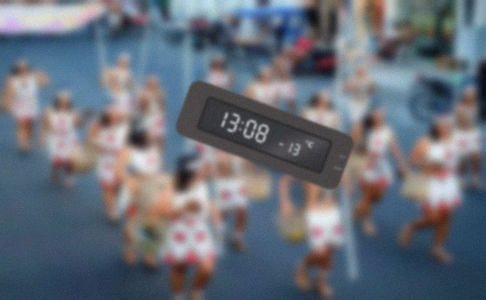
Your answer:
**13:08**
